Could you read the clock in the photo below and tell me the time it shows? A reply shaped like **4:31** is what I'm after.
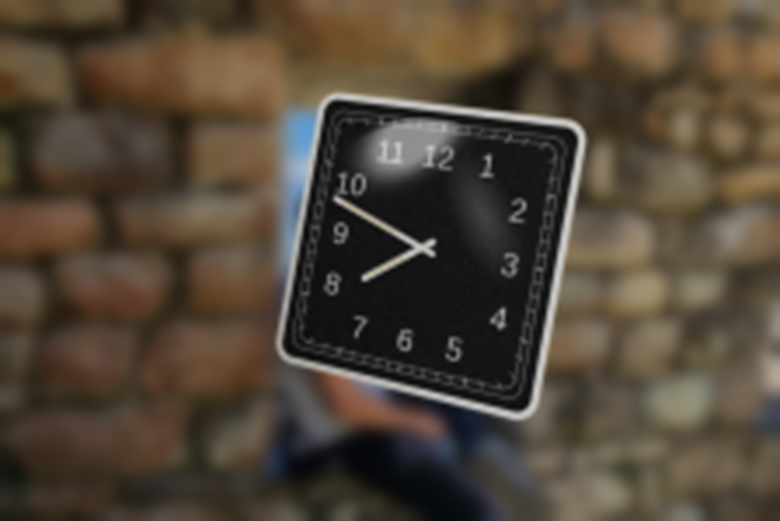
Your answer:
**7:48**
